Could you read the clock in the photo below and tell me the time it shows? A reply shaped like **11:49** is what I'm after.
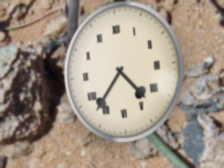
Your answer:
**4:37**
